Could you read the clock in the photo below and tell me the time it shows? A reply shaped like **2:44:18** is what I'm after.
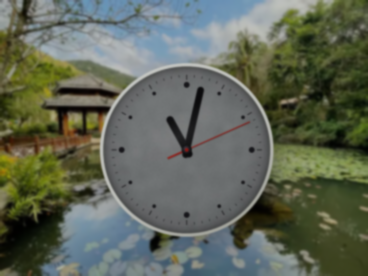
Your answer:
**11:02:11**
